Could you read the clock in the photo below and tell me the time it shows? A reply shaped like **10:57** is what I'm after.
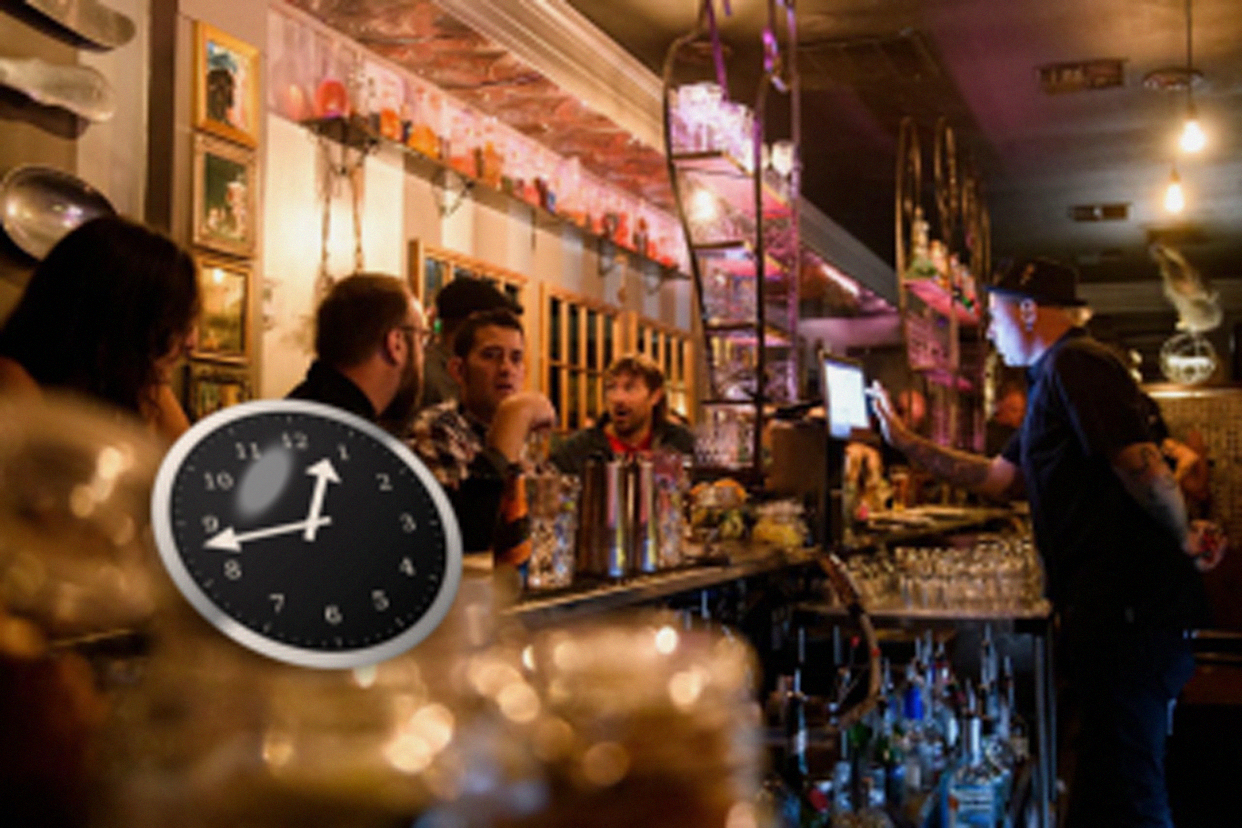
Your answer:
**12:43**
